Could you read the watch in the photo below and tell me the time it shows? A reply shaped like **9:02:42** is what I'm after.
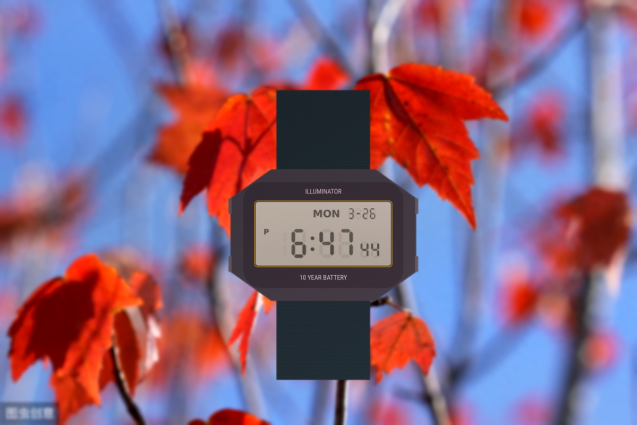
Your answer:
**6:47:44**
